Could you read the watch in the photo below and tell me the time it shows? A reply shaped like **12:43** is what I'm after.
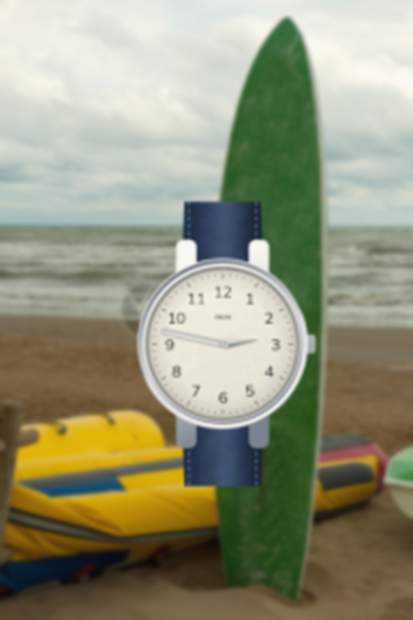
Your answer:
**2:47**
